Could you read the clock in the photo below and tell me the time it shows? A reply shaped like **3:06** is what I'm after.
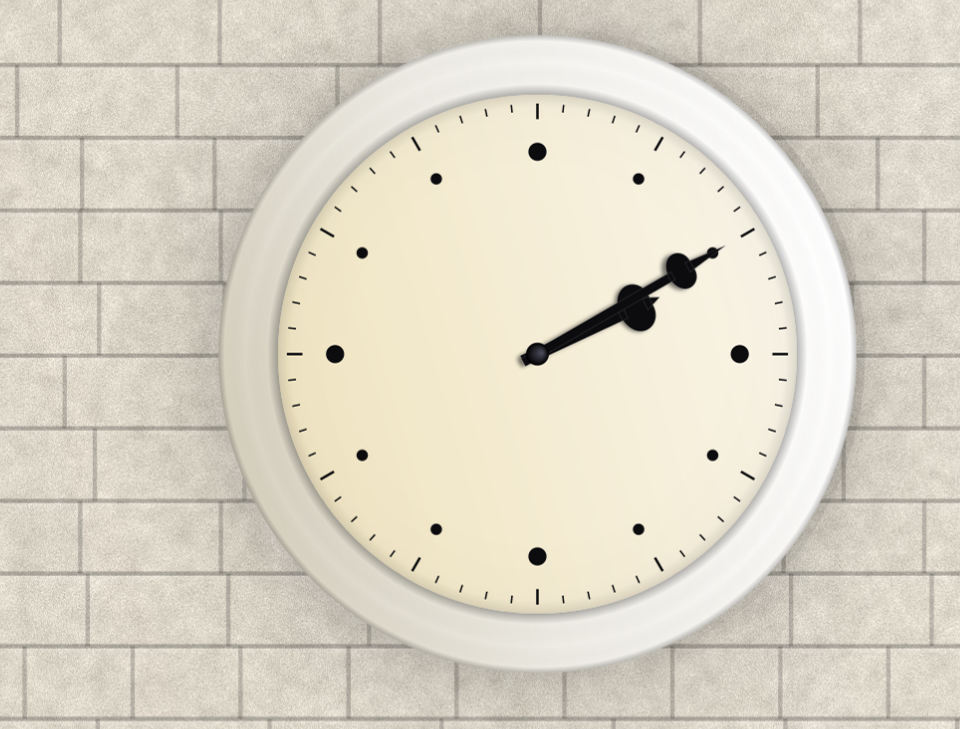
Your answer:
**2:10**
